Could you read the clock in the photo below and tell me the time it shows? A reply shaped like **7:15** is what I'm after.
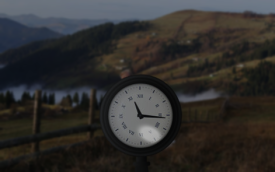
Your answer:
**11:16**
